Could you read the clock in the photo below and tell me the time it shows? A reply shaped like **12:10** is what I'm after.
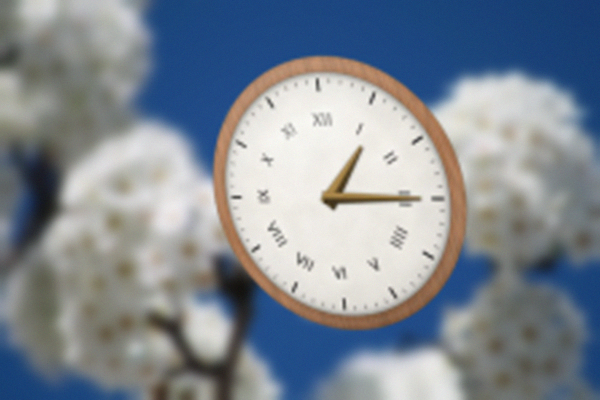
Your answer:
**1:15**
